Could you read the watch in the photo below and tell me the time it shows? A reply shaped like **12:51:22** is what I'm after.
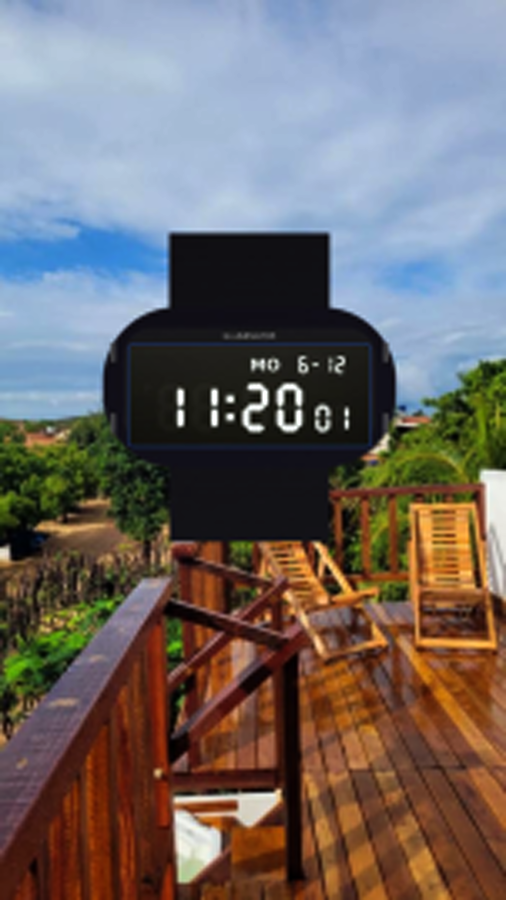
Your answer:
**11:20:01**
